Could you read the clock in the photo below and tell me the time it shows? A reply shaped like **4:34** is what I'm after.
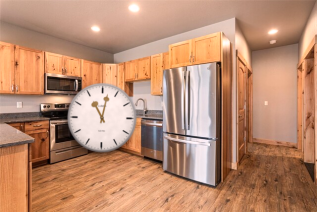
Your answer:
**11:02**
